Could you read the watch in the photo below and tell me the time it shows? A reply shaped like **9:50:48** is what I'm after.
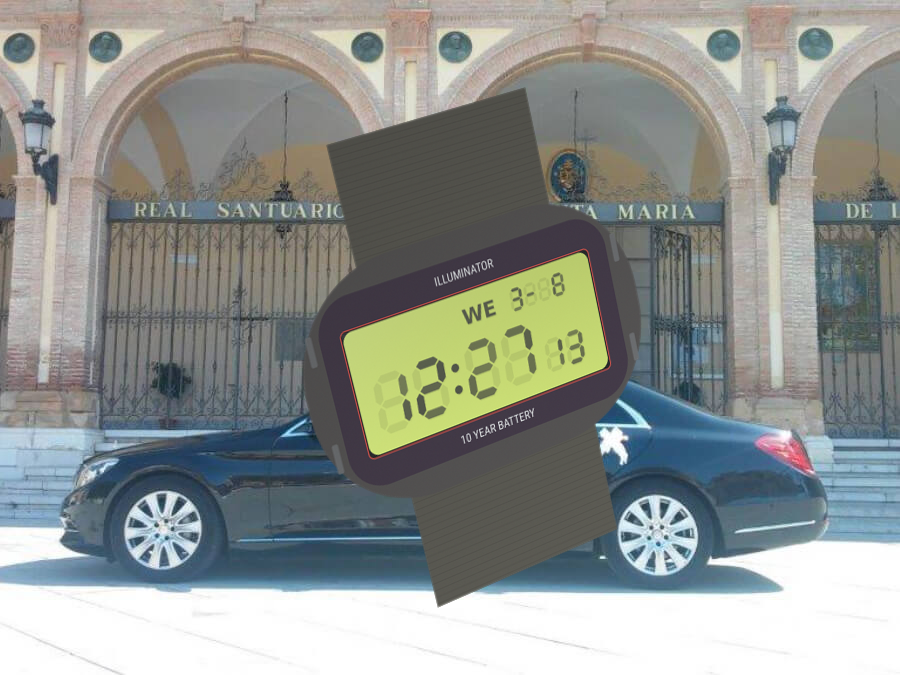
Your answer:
**12:27:13**
